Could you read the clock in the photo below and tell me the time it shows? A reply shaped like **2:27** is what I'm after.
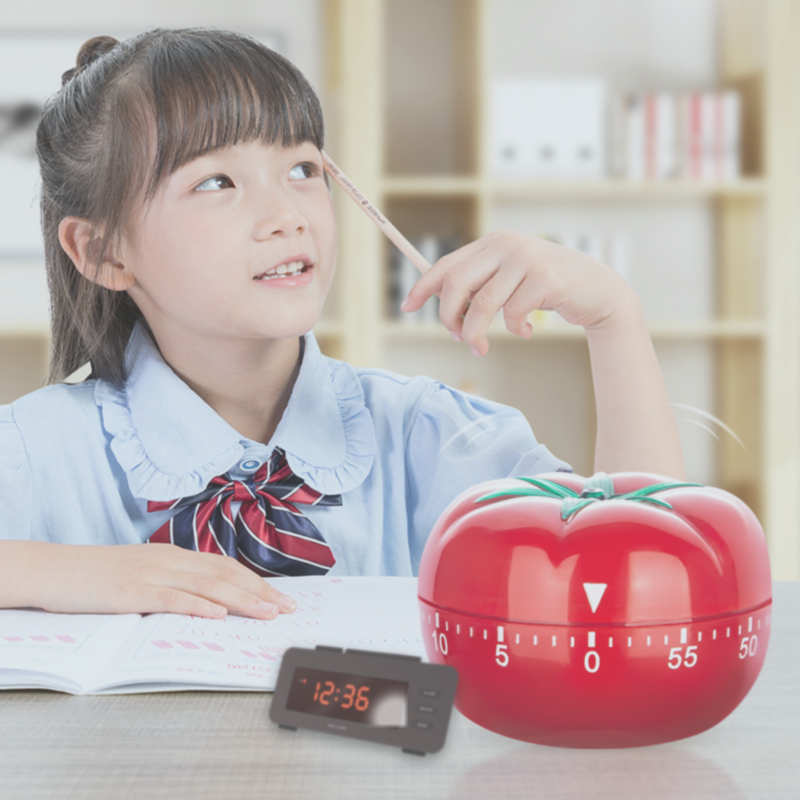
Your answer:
**12:36**
